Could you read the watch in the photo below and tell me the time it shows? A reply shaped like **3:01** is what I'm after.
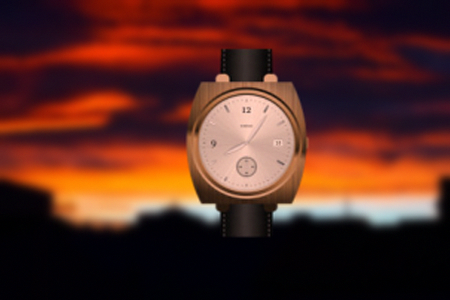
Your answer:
**8:06**
